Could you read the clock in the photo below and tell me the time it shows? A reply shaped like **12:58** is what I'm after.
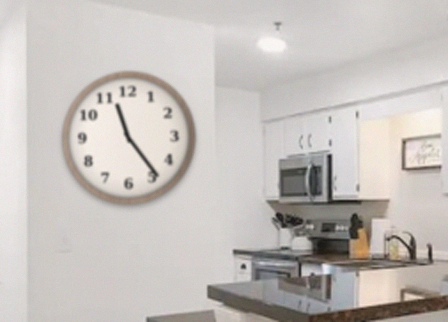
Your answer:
**11:24**
